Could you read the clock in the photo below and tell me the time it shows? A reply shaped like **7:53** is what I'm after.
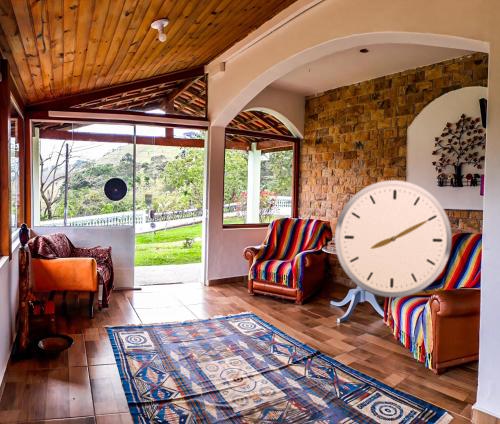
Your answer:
**8:10**
